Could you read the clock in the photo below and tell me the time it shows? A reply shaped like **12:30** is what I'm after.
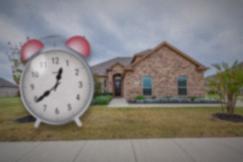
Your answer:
**12:39**
